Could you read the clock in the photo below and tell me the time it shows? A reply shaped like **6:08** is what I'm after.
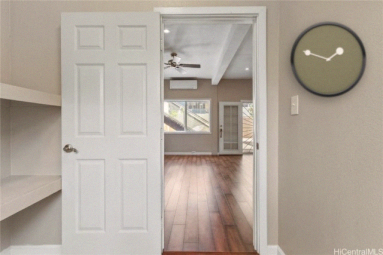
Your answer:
**1:48**
